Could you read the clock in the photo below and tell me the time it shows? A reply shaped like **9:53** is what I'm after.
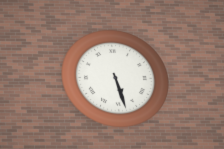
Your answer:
**5:28**
